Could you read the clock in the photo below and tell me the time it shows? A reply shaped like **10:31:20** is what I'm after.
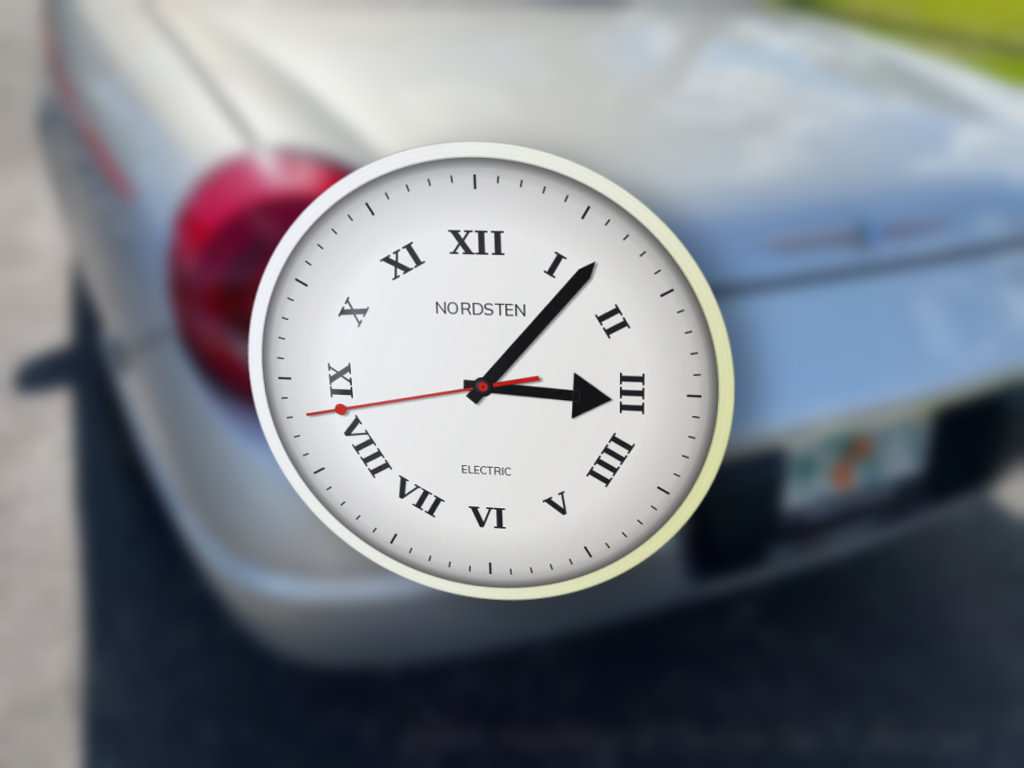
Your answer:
**3:06:43**
